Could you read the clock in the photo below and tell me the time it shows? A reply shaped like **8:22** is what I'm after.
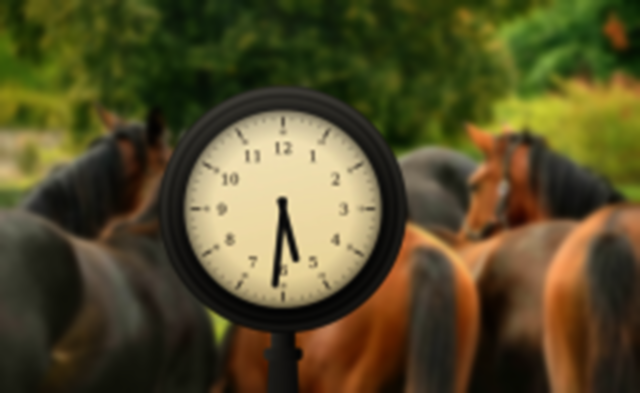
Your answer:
**5:31**
